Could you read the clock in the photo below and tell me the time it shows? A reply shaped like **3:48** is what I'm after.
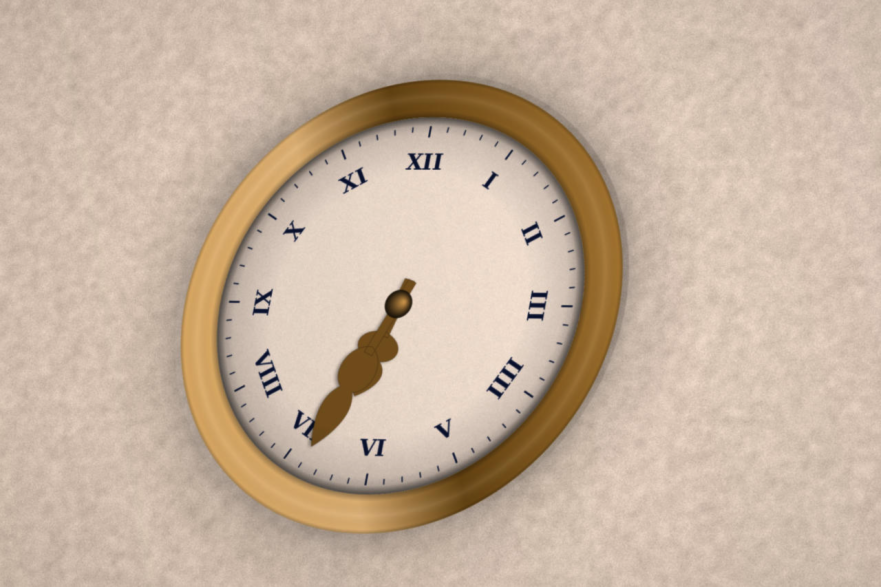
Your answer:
**6:34**
